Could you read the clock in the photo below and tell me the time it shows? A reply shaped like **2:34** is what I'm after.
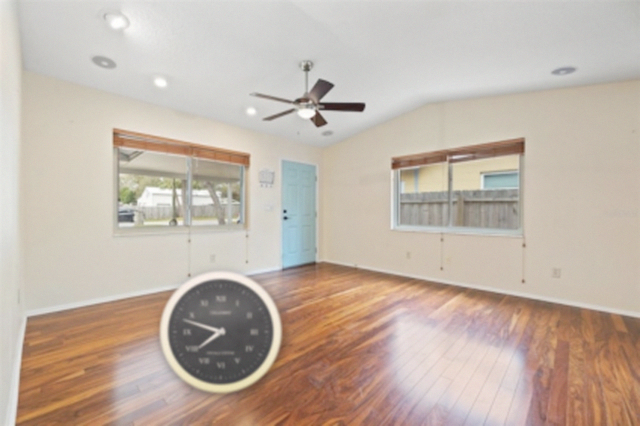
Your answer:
**7:48**
